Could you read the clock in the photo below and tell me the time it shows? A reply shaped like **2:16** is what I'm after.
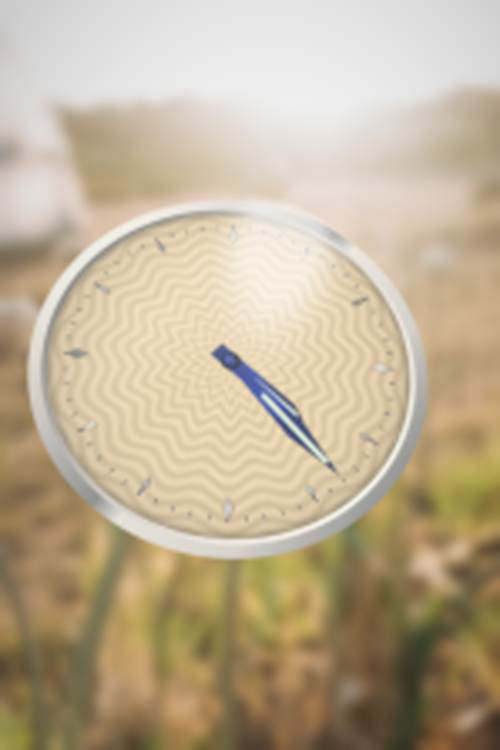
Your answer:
**4:23**
